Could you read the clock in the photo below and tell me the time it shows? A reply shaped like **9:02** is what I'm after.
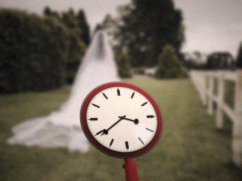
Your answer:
**3:39**
